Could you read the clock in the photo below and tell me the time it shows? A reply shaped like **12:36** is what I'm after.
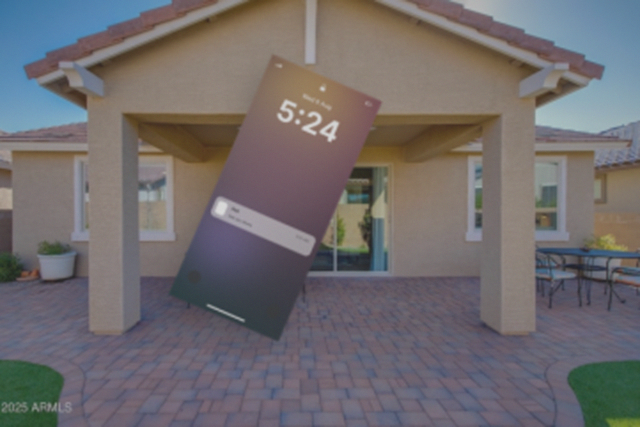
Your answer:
**5:24**
